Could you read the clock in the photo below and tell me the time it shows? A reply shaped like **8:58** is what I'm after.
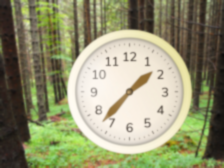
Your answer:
**1:37**
